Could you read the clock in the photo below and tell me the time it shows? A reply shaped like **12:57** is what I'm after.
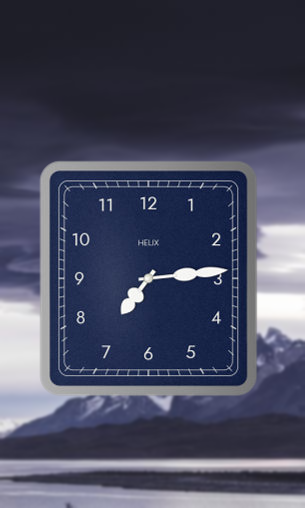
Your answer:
**7:14**
